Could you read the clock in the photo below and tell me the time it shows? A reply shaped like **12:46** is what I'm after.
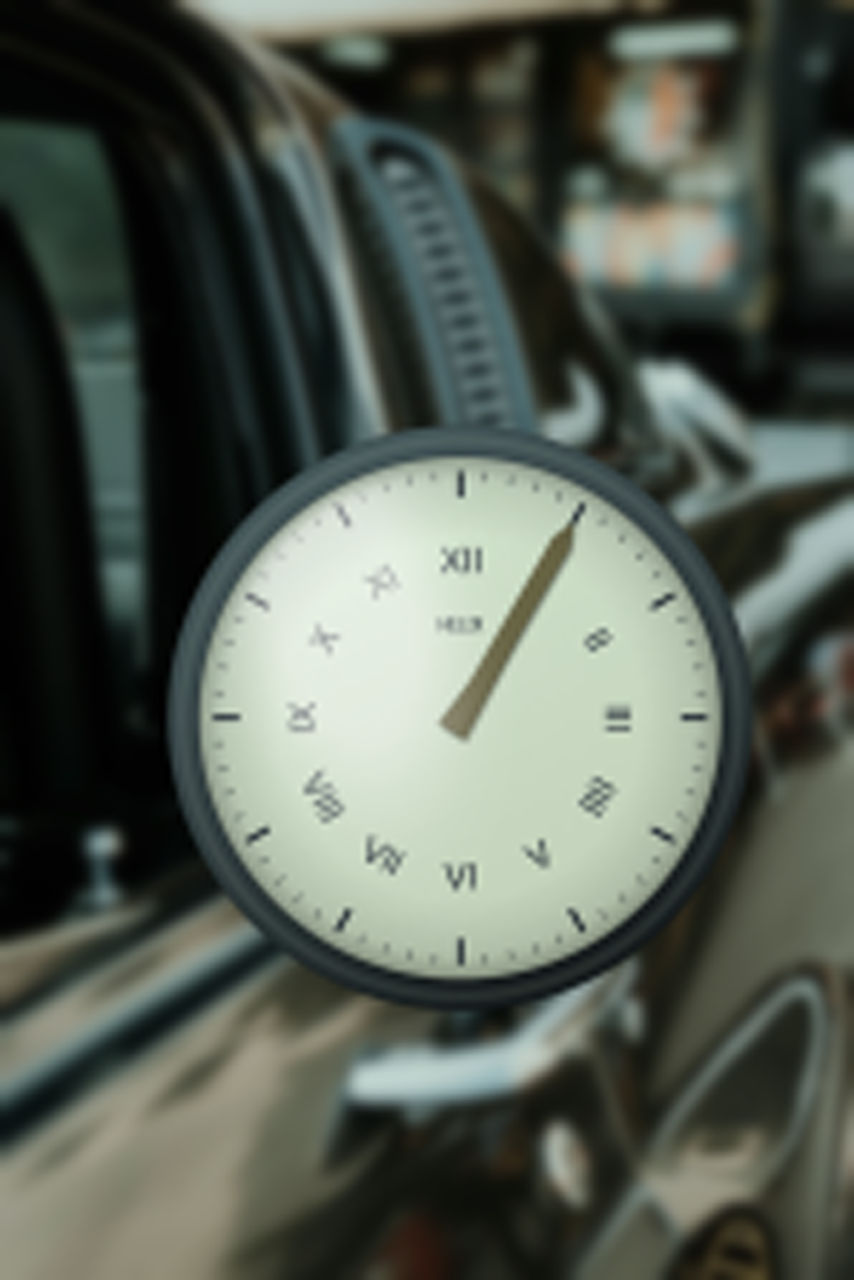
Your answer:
**1:05**
